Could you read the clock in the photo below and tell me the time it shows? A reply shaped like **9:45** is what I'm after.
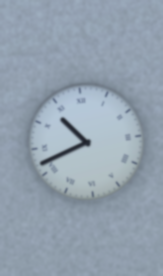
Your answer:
**10:42**
